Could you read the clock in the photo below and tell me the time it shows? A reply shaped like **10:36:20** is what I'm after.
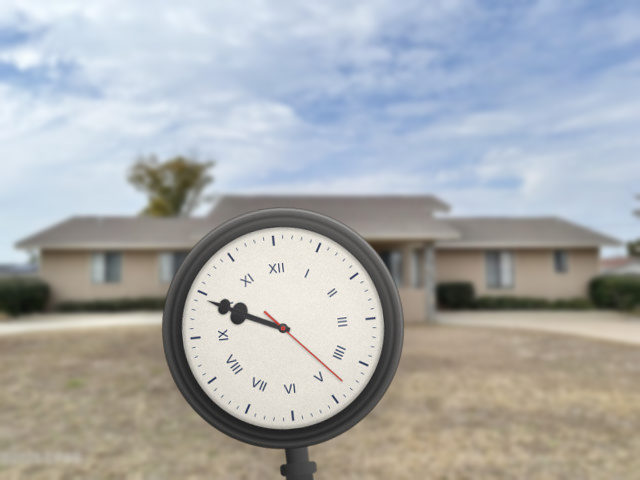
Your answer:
**9:49:23**
